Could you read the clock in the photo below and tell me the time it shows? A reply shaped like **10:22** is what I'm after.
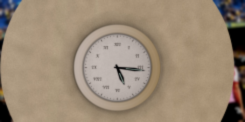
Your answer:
**5:16**
